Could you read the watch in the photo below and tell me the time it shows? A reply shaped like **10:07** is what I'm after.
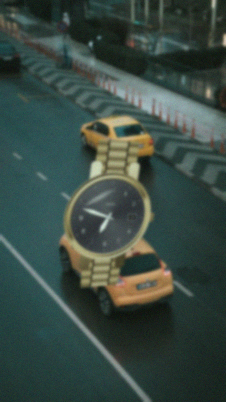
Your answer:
**6:48**
